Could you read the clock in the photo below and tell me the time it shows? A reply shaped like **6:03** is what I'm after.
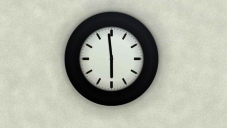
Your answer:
**5:59**
